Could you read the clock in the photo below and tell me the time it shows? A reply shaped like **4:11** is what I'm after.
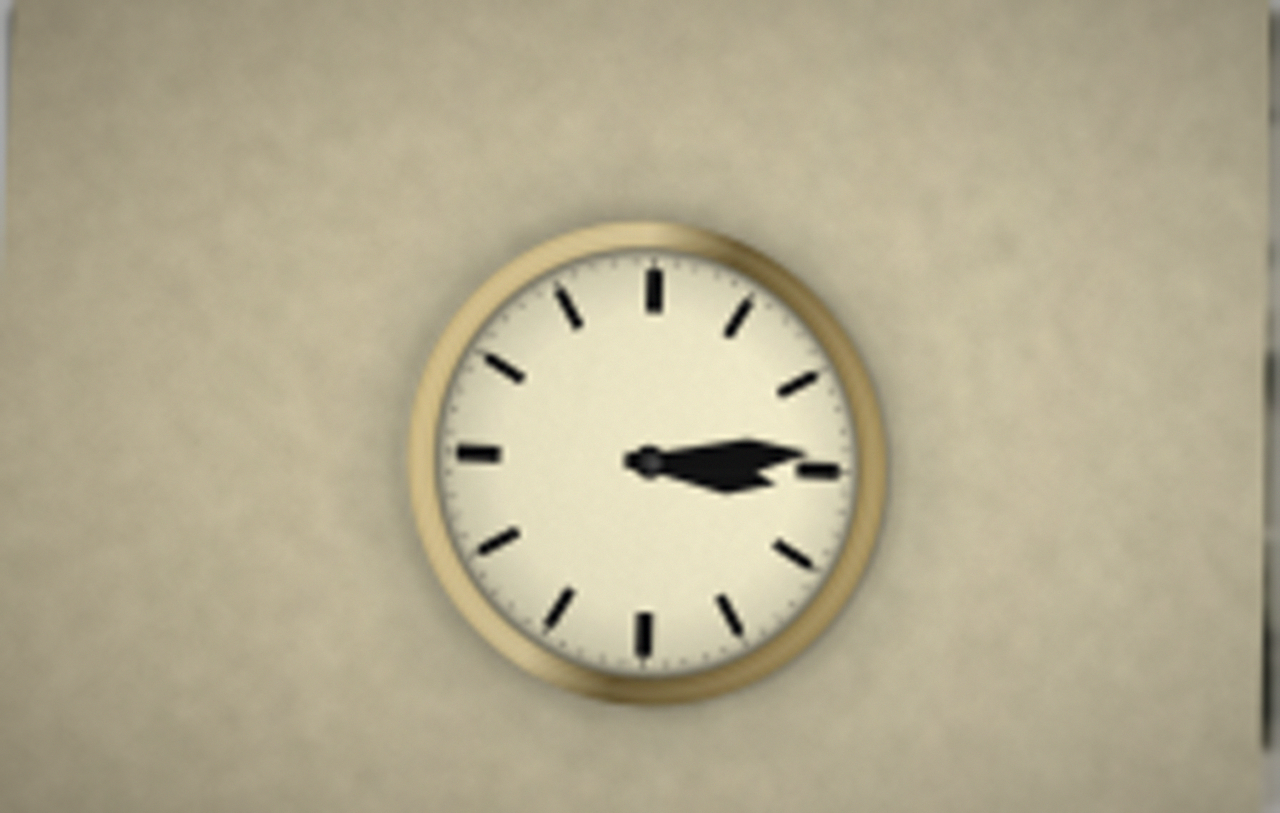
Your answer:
**3:14**
